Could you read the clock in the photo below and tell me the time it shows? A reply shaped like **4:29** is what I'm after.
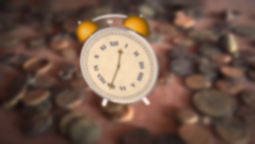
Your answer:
**12:35**
